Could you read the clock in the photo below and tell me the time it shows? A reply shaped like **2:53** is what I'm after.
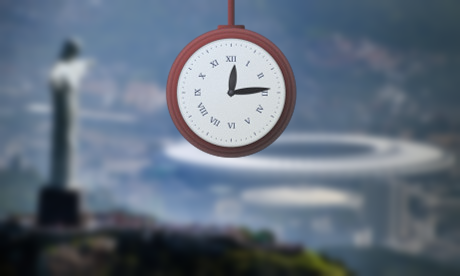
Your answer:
**12:14**
